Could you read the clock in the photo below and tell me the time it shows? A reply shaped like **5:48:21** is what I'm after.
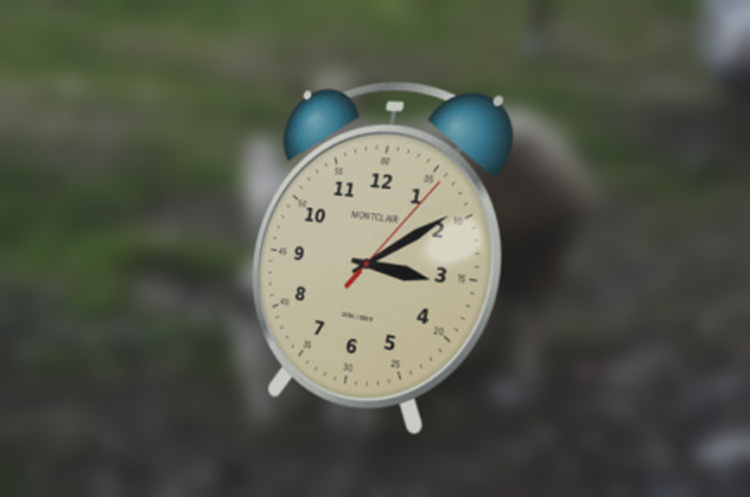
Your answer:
**3:09:06**
